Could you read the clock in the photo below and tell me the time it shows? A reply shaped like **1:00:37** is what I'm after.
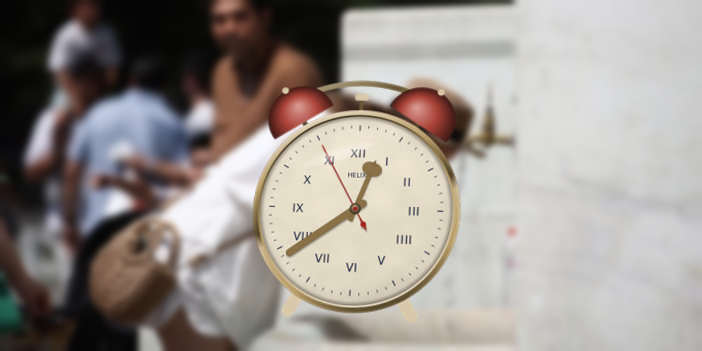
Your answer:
**12:38:55**
